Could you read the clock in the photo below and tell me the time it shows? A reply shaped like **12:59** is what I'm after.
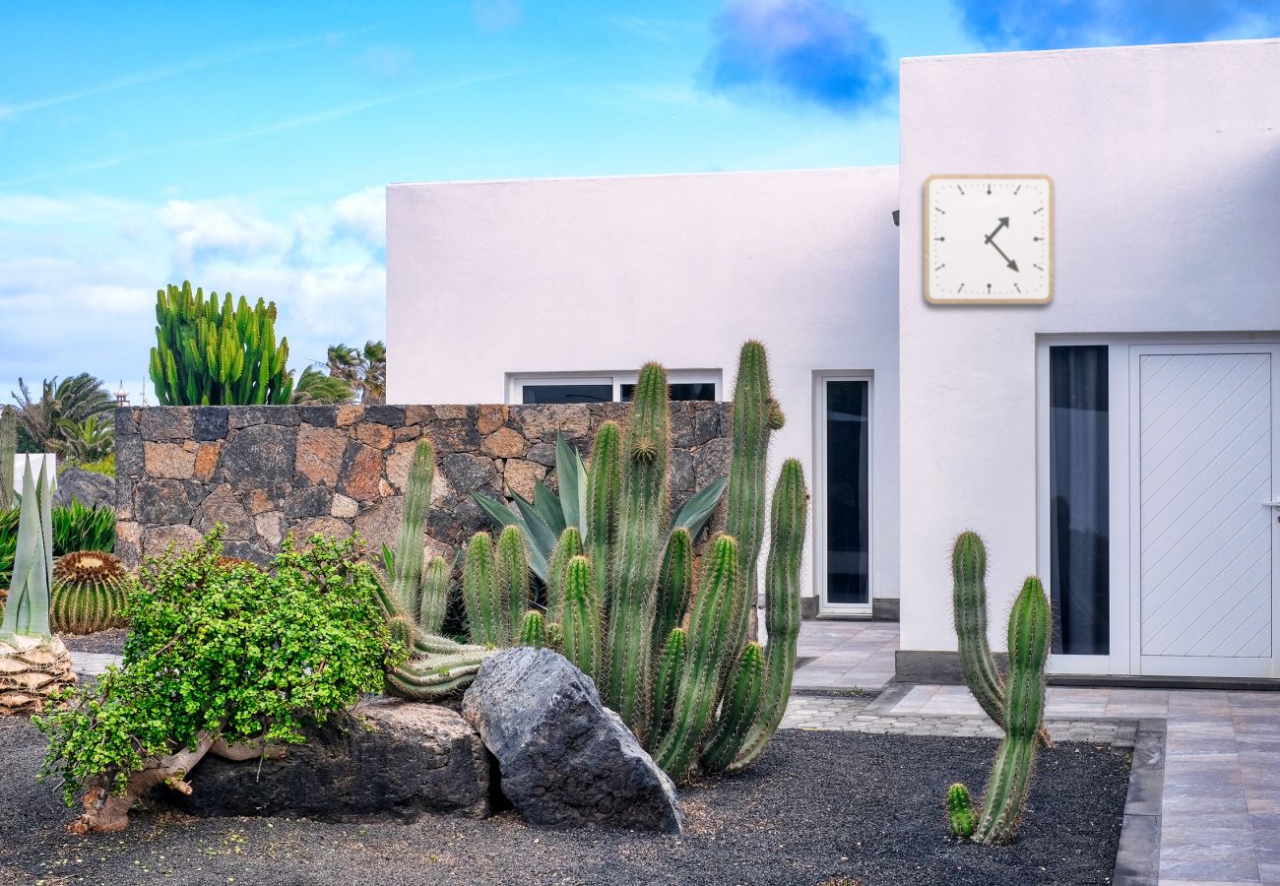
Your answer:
**1:23**
